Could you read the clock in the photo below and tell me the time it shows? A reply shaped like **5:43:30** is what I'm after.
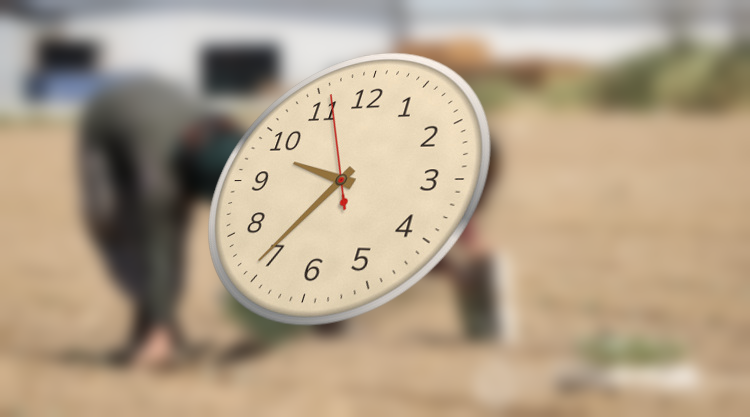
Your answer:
**9:35:56**
